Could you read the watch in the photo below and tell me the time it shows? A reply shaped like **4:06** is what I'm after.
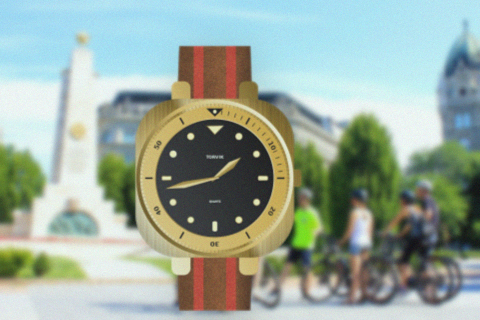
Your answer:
**1:43**
